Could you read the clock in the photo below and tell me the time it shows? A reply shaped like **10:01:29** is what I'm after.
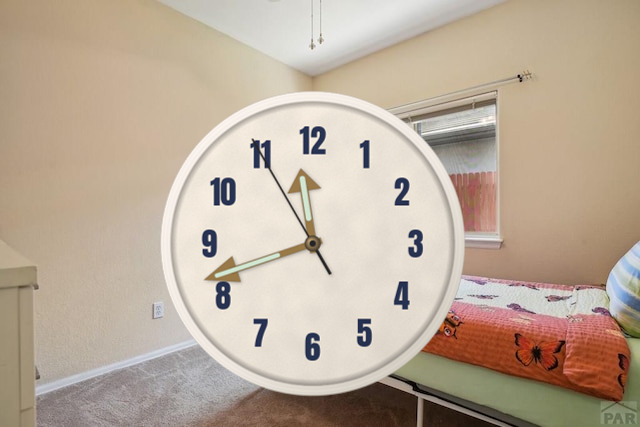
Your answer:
**11:41:55**
